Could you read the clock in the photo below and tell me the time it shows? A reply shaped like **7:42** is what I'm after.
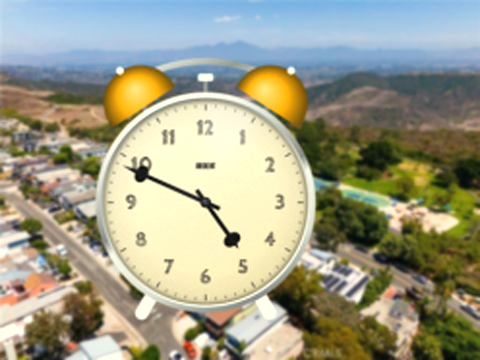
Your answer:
**4:49**
